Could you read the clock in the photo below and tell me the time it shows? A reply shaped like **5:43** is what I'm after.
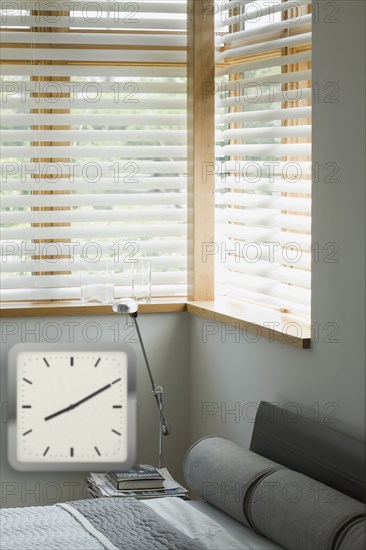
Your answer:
**8:10**
